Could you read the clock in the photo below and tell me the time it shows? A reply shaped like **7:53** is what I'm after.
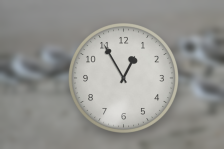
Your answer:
**12:55**
